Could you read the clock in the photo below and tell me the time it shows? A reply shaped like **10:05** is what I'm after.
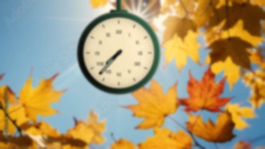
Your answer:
**7:37**
